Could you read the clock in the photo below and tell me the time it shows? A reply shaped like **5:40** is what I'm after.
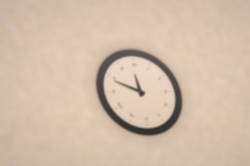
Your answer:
**11:49**
